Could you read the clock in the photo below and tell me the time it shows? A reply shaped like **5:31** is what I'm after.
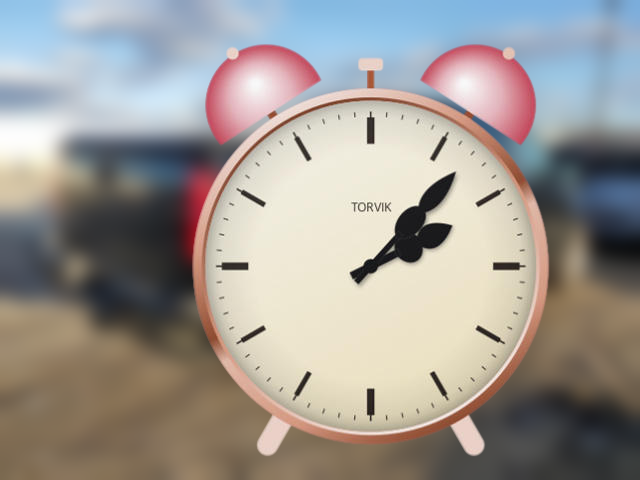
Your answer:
**2:07**
